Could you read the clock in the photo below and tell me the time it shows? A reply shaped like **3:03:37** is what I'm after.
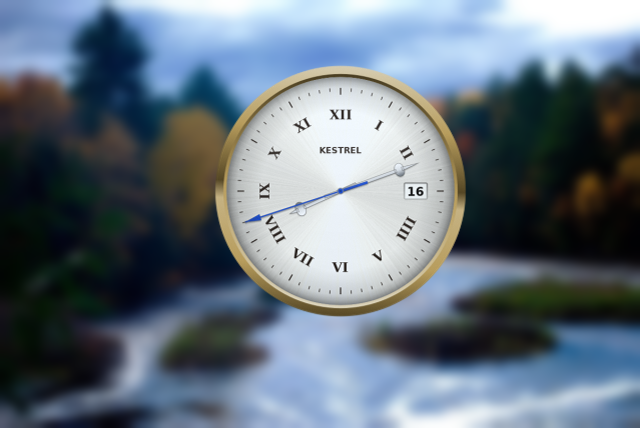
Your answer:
**8:11:42**
